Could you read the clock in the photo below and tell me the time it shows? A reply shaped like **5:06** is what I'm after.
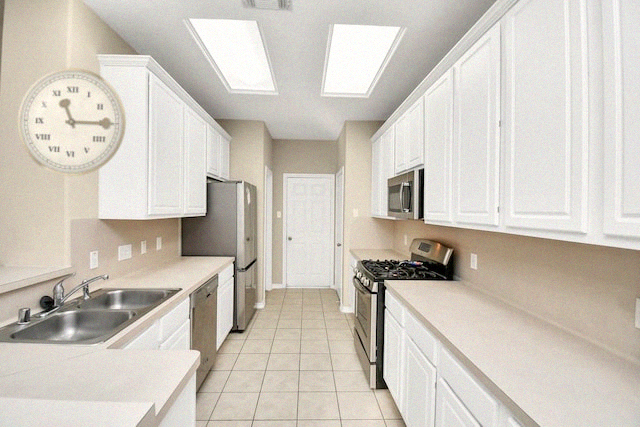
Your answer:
**11:15**
